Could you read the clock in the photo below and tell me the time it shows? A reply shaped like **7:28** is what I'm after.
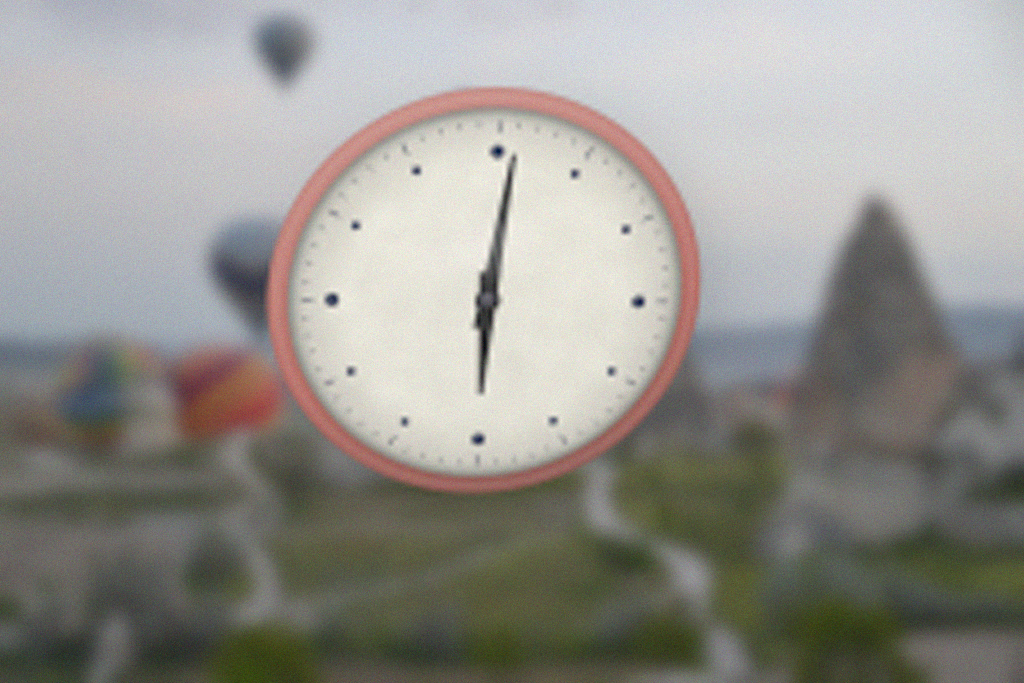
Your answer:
**6:01**
